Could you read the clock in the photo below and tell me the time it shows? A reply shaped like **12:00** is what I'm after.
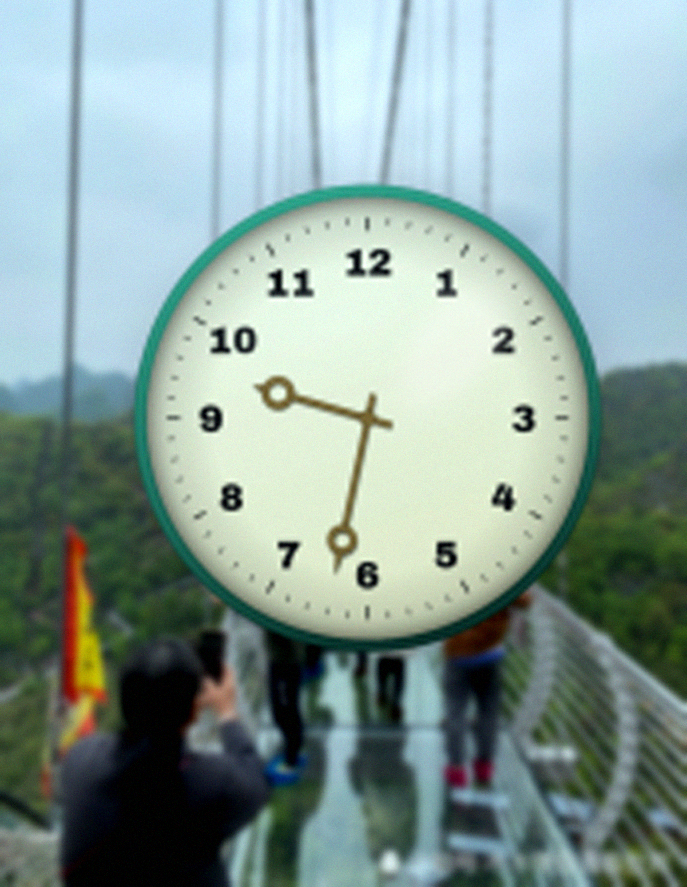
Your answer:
**9:32**
